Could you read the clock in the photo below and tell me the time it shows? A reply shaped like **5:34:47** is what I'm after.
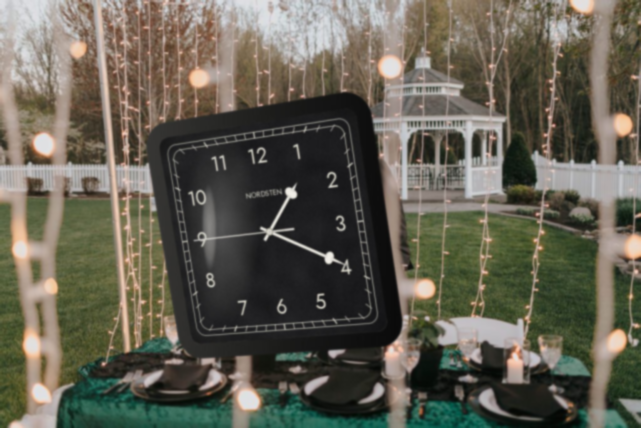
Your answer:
**1:19:45**
